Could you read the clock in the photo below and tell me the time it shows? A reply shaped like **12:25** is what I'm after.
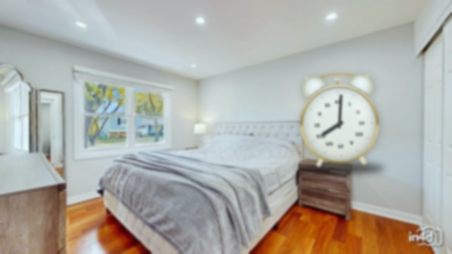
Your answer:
**8:01**
